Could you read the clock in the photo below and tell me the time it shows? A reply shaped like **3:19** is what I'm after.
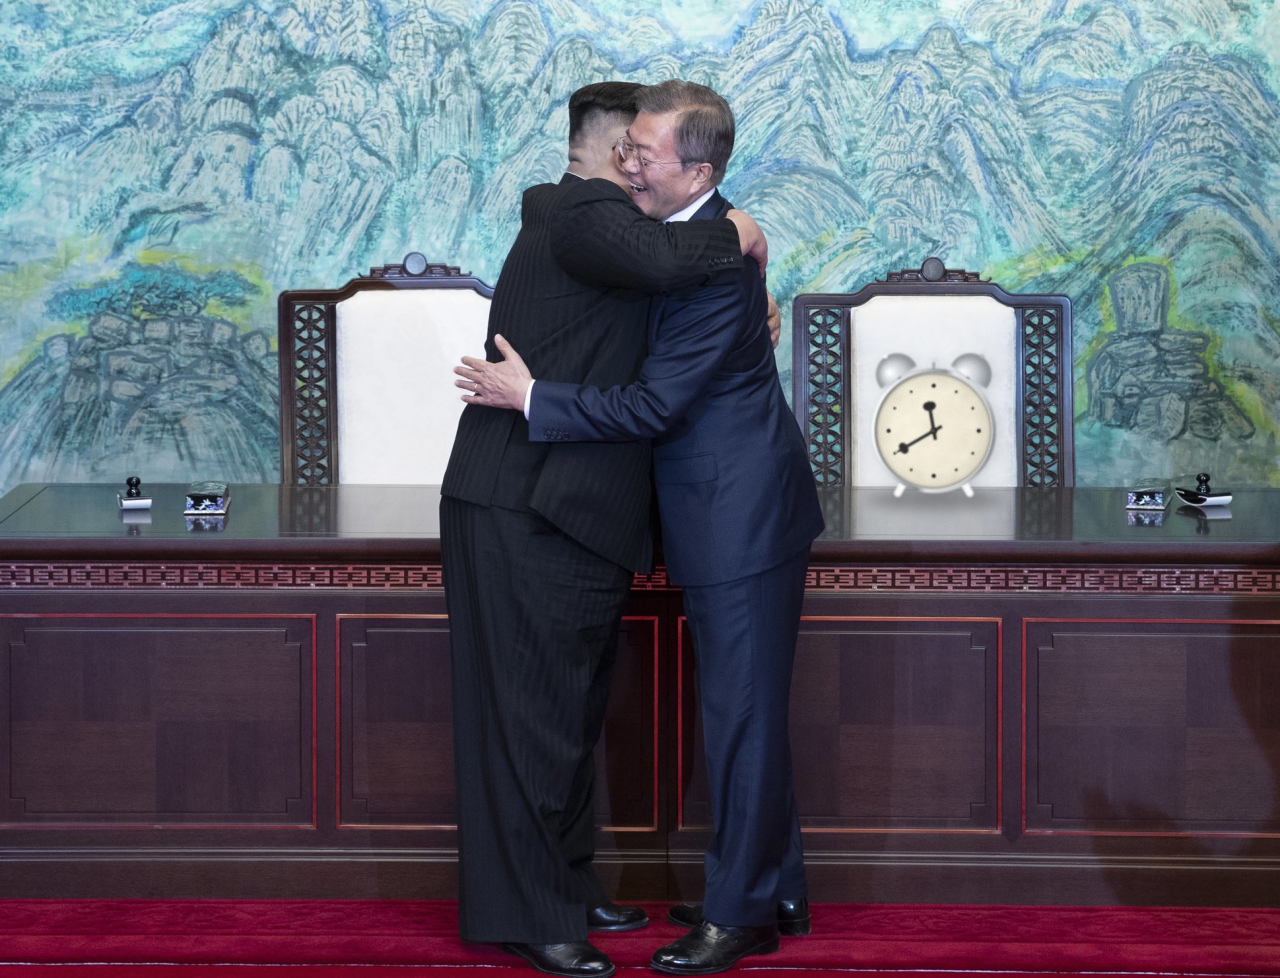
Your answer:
**11:40**
